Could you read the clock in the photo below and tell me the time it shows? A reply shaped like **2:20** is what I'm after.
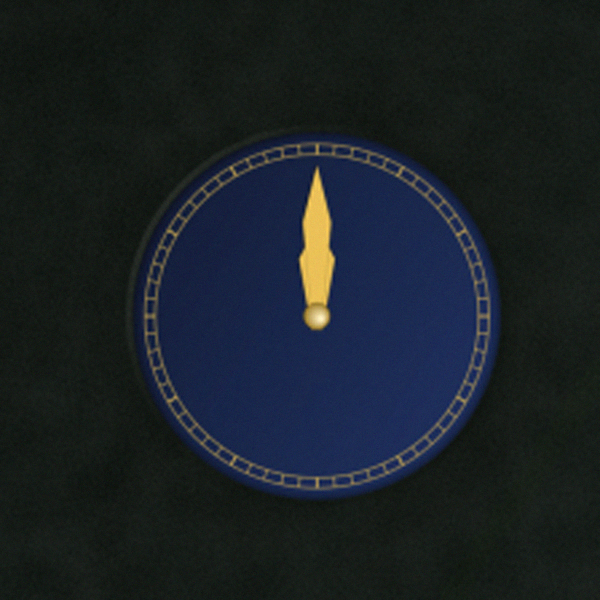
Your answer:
**12:00**
